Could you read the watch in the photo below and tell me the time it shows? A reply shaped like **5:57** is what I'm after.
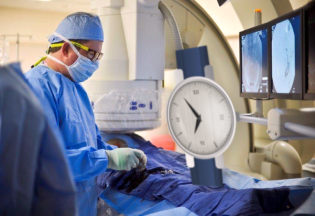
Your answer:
**6:54**
